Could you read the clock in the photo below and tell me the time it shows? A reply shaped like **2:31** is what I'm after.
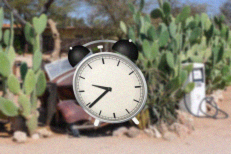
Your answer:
**9:39**
